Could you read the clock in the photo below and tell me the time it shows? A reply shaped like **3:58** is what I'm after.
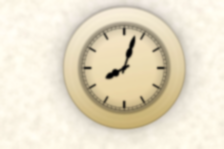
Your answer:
**8:03**
